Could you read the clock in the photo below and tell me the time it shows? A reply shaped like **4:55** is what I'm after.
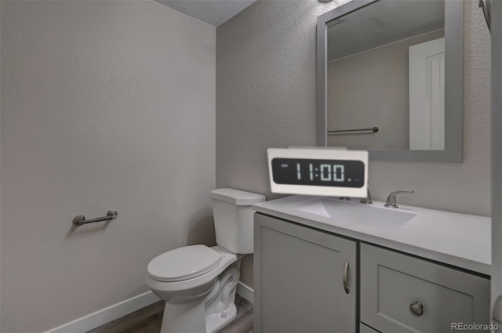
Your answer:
**11:00**
